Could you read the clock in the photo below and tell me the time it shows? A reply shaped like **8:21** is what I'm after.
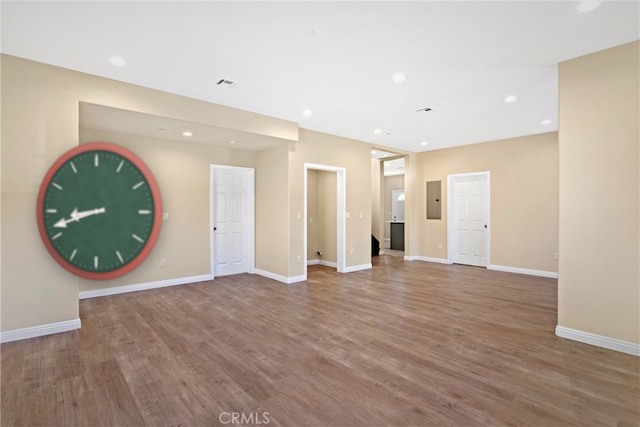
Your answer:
**8:42**
